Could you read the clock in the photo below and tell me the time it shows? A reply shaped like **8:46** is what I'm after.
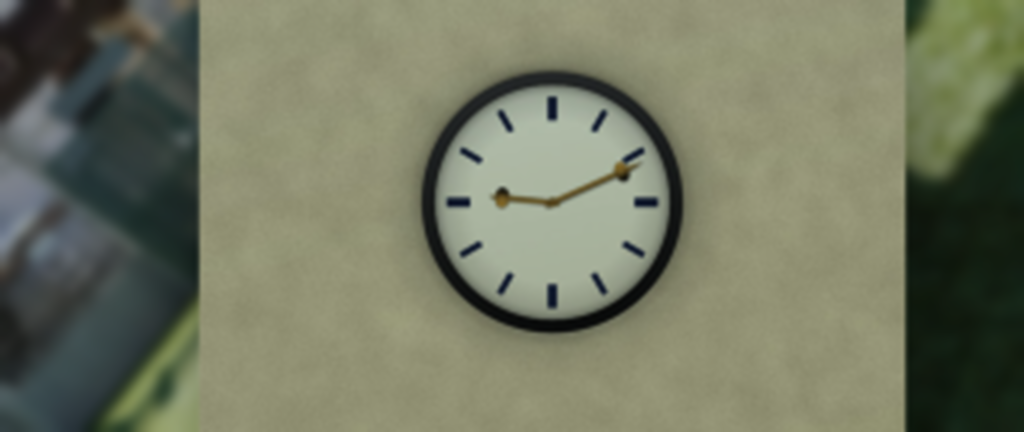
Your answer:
**9:11**
